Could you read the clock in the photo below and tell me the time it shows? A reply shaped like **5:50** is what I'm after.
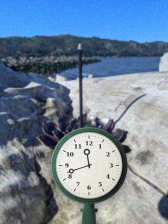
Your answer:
**11:42**
